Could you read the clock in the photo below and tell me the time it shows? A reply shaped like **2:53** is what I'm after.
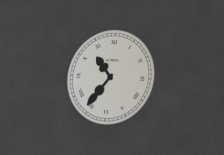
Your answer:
**10:36**
